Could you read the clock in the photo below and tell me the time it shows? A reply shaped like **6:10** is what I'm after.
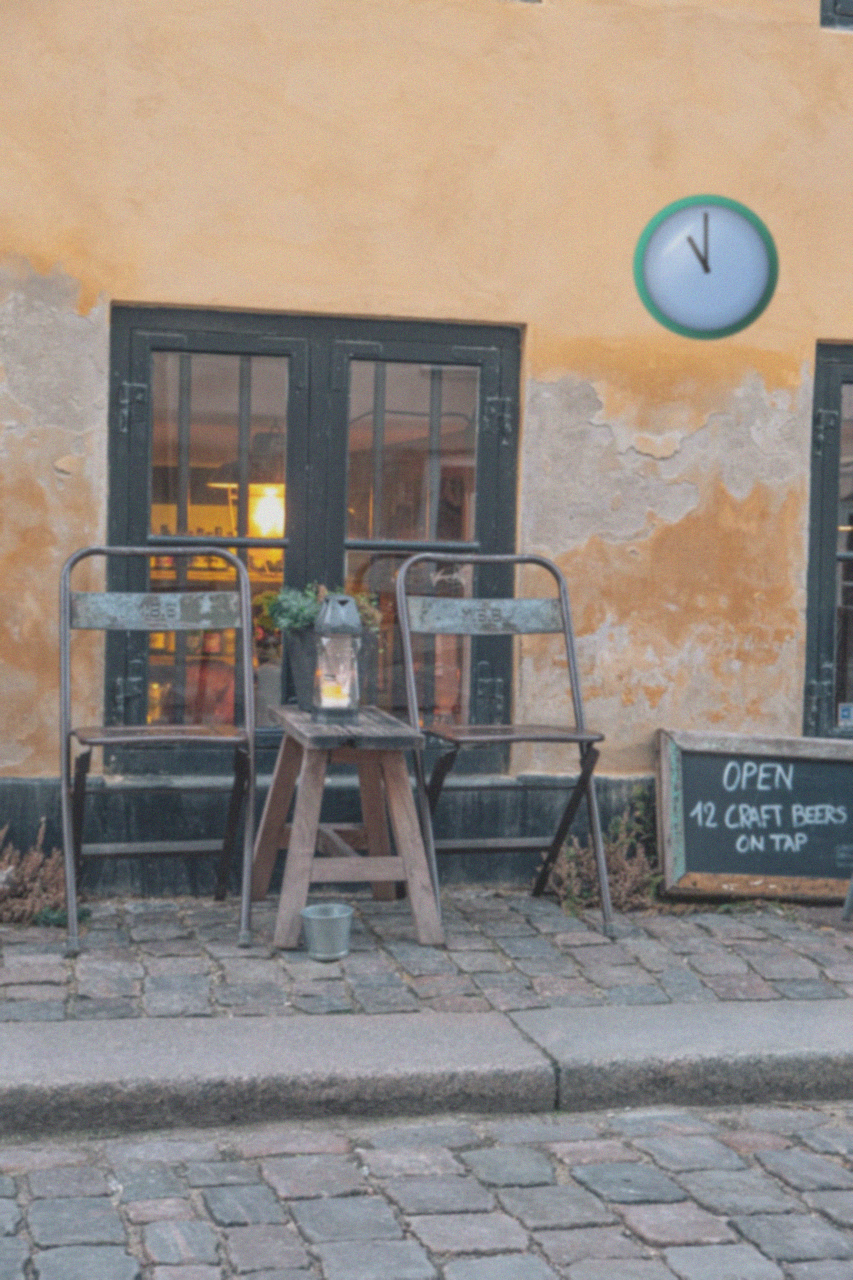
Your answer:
**11:00**
